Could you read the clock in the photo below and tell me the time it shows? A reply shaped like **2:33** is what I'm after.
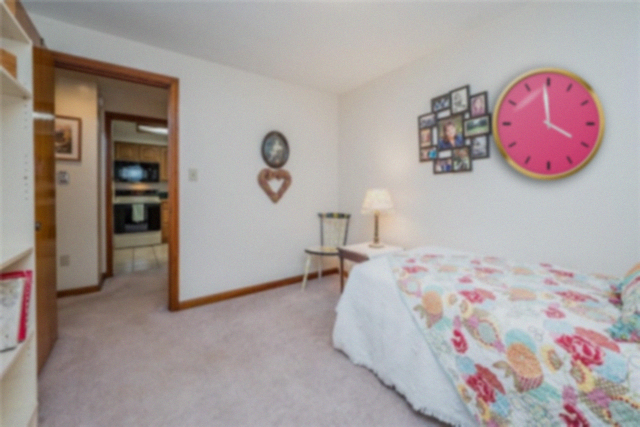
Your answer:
**3:59**
